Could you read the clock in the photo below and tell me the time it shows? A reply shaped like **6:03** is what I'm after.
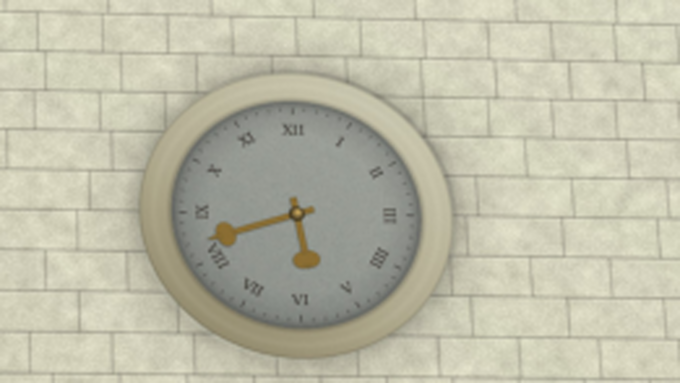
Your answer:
**5:42**
